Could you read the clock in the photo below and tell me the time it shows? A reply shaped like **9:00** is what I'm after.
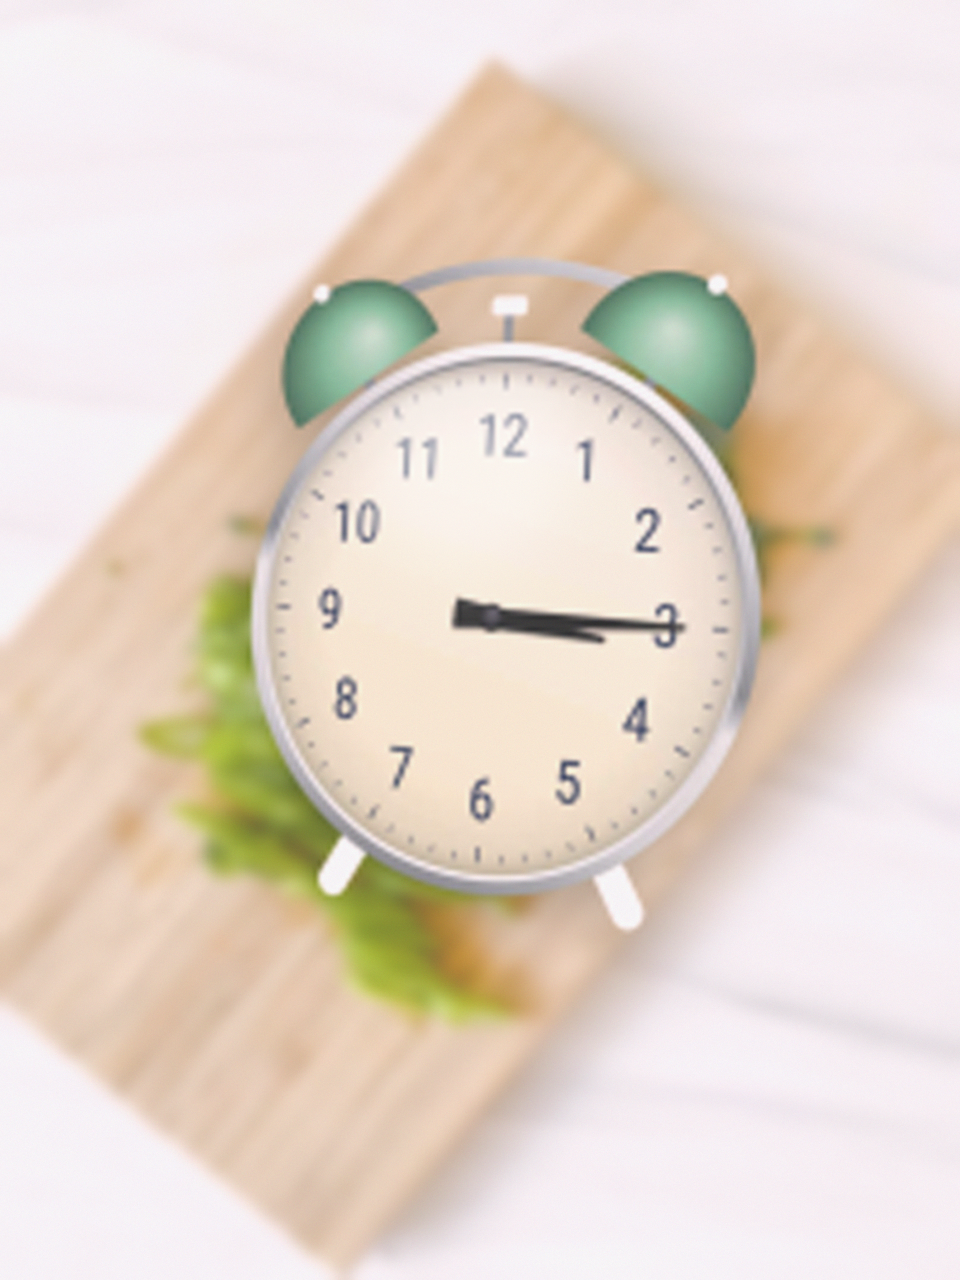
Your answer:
**3:15**
